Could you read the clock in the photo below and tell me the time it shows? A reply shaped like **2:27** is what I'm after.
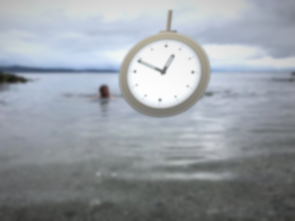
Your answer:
**12:49**
